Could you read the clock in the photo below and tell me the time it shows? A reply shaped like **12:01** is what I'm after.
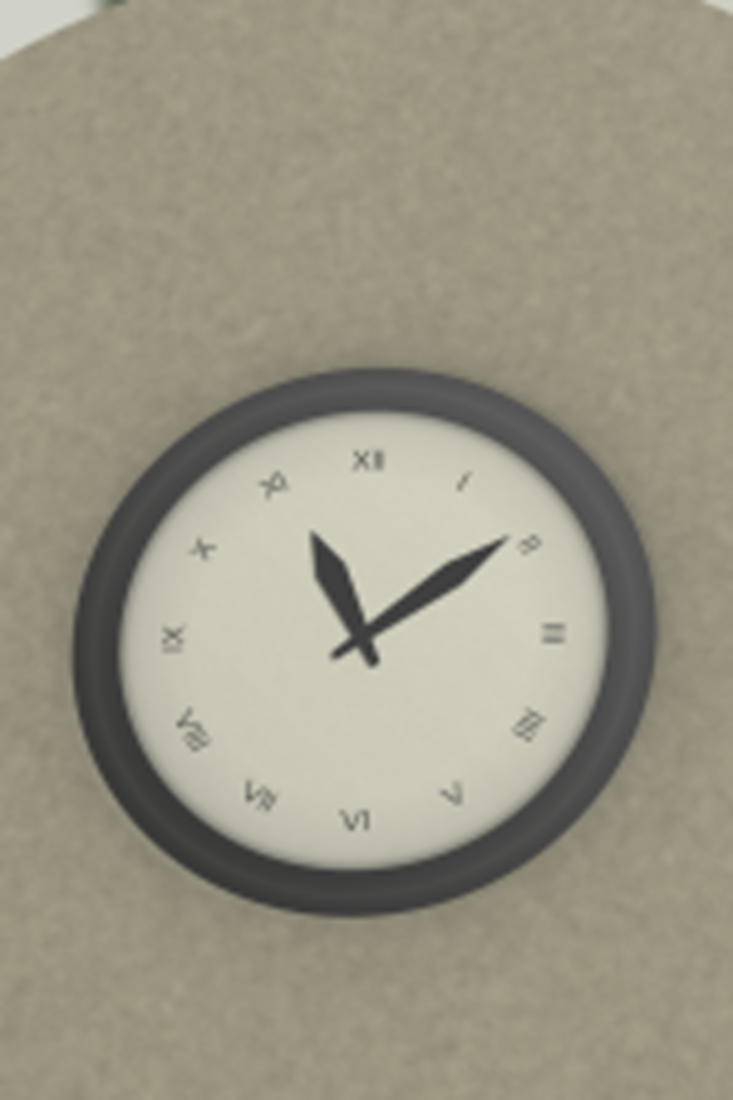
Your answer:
**11:09**
